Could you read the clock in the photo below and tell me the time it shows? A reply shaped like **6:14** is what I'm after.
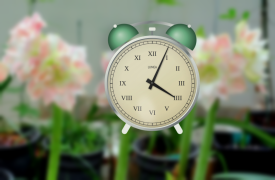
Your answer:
**4:04**
